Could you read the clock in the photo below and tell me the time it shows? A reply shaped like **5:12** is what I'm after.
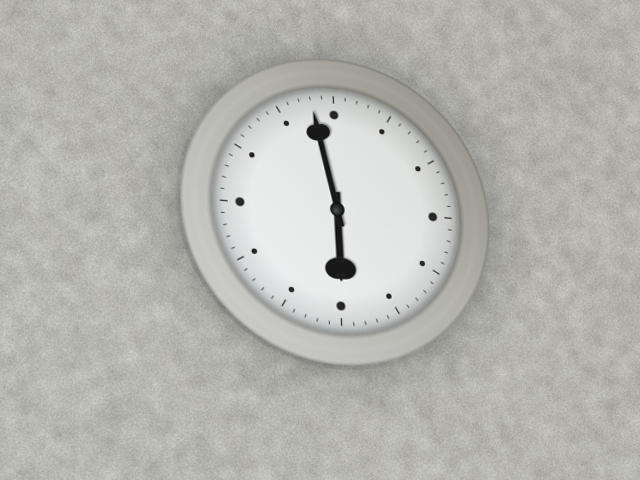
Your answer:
**5:58**
